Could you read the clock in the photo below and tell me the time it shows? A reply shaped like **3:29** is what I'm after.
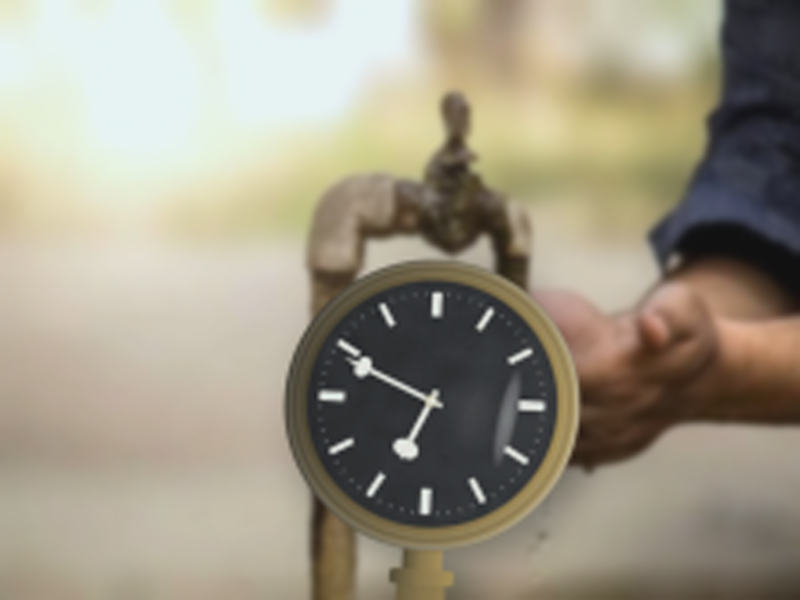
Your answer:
**6:49**
